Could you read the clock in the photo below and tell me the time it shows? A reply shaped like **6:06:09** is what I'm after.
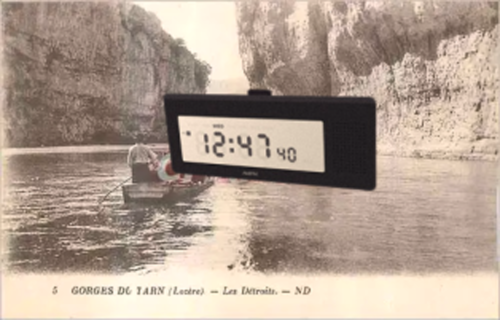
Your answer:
**12:47:40**
